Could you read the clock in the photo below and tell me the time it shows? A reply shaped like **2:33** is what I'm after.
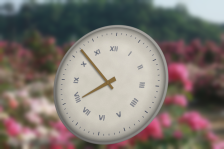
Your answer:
**7:52**
